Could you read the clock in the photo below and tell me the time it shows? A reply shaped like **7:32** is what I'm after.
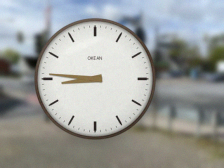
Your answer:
**8:46**
